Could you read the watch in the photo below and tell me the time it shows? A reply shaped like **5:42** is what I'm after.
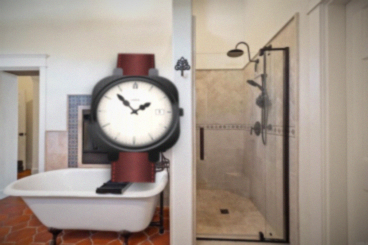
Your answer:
**1:53**
